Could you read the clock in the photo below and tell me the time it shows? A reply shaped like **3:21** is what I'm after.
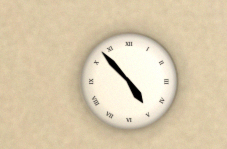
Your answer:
**4:53**
